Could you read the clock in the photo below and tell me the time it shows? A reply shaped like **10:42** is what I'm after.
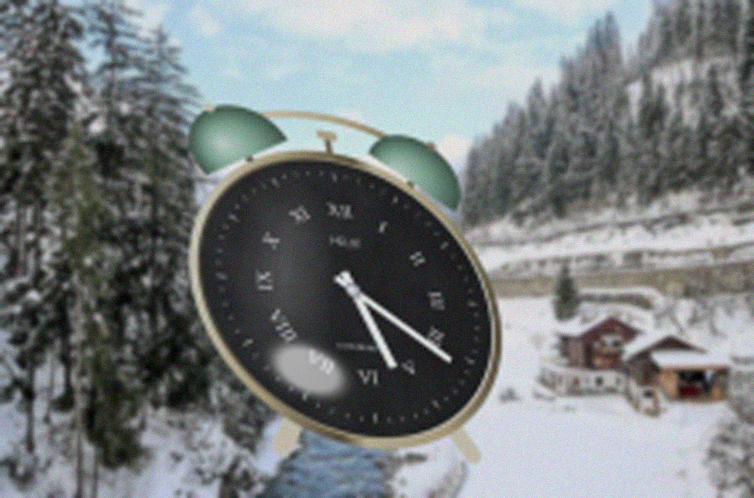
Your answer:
**5:21**
